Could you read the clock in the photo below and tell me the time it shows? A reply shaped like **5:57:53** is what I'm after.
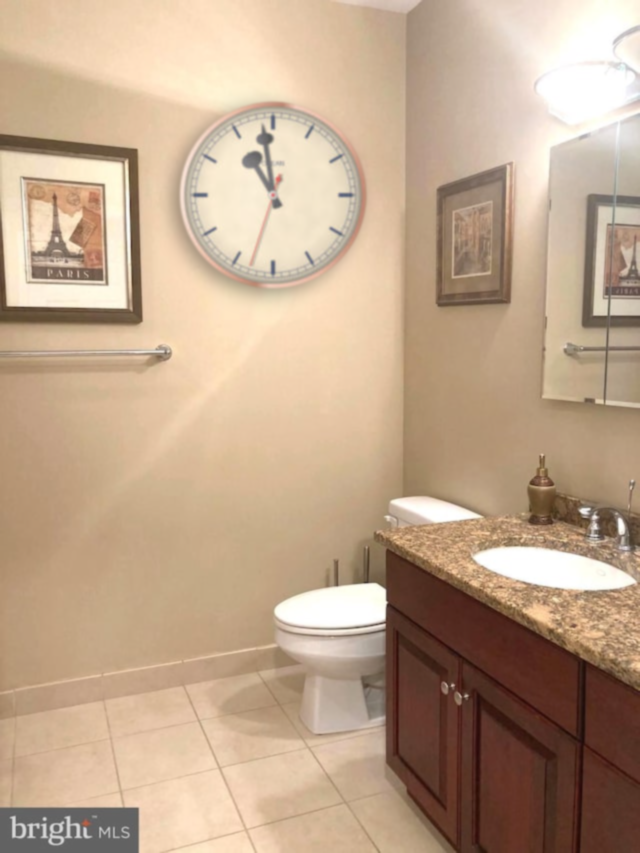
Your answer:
**10:58:33**
